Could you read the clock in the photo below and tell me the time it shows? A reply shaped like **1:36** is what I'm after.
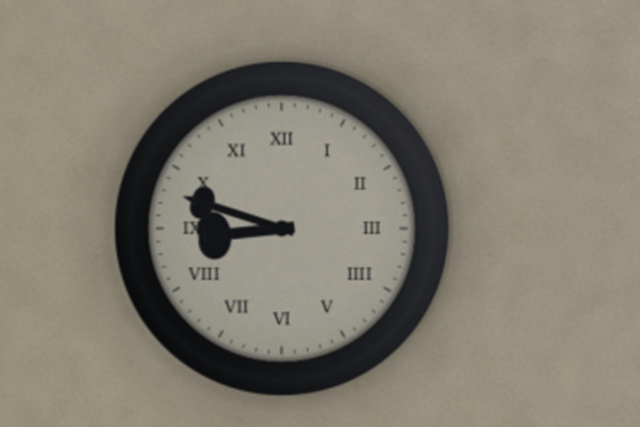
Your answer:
**8:48**
